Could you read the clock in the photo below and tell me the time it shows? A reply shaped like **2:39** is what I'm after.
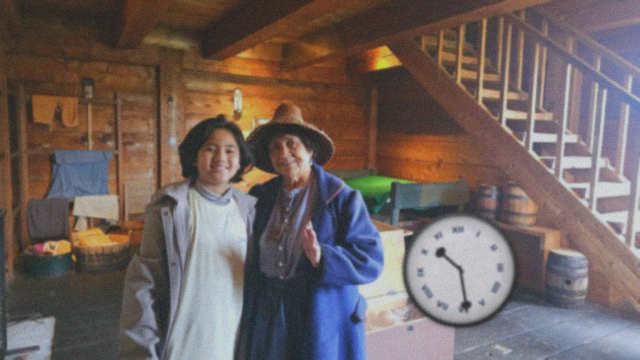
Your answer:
**10:29**
